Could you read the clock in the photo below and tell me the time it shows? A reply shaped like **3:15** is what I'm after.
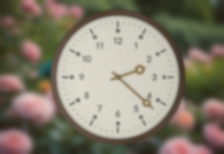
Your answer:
**2:22**
